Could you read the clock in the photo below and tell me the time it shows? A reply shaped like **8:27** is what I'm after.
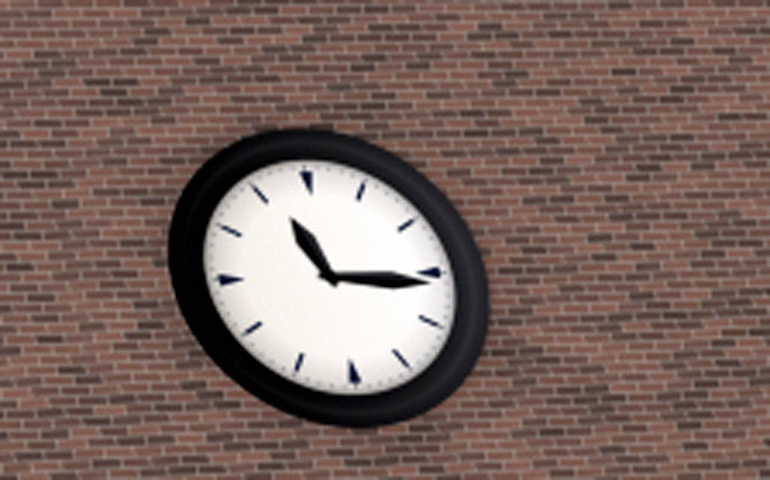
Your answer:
**11:16**
